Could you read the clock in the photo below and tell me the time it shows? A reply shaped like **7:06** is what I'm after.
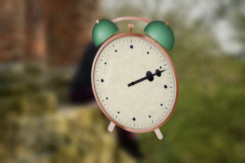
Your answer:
**2:11**
